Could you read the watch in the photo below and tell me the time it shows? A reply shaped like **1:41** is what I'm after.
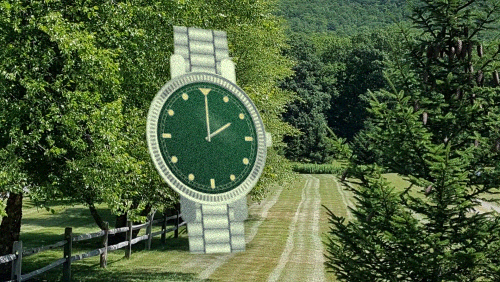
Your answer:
**2:00**
